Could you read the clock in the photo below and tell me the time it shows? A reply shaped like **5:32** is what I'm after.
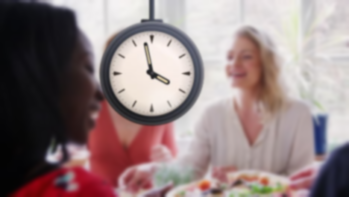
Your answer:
**3:58**
